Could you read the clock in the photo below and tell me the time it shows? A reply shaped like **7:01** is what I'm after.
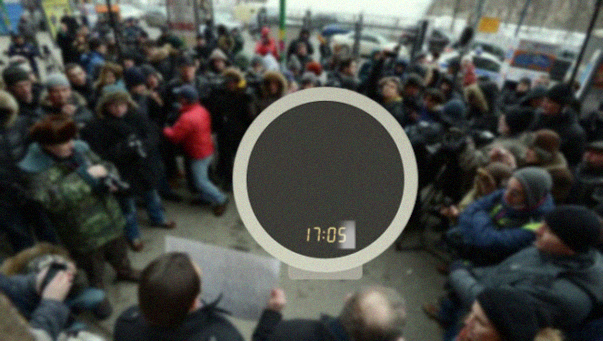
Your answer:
**17:05**
